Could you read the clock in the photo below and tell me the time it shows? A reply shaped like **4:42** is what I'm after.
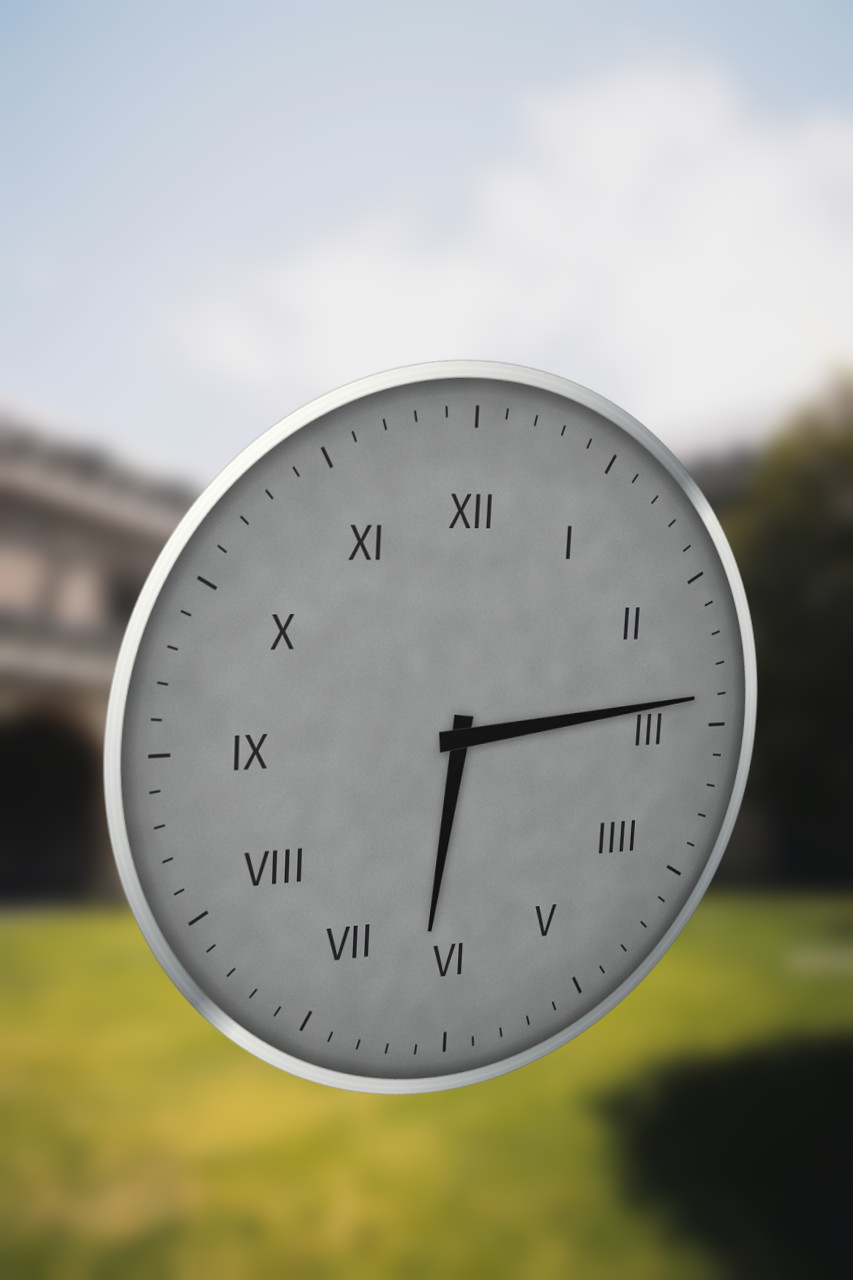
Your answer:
**6:14**
